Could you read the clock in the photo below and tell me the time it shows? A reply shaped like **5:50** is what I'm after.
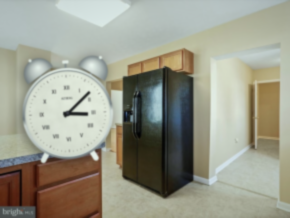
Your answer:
**3:08**
